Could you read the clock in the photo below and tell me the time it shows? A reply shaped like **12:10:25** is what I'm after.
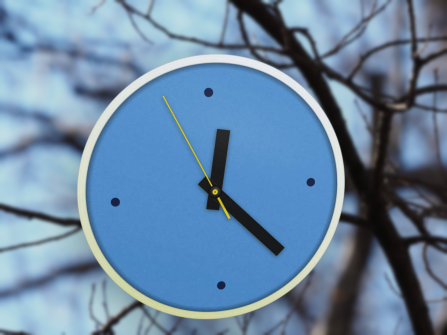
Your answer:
**12:22:56**
